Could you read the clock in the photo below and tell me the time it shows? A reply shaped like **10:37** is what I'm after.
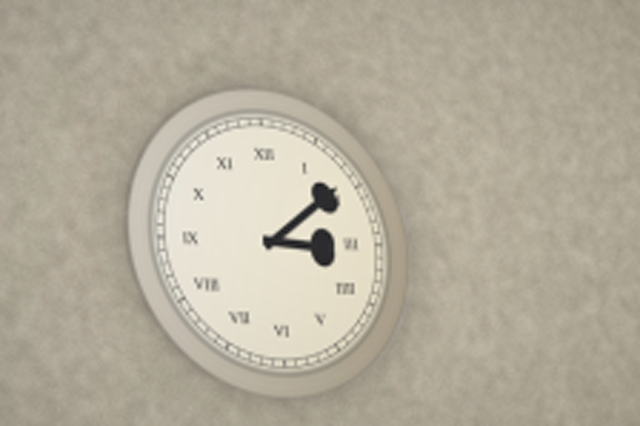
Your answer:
**3:09**
